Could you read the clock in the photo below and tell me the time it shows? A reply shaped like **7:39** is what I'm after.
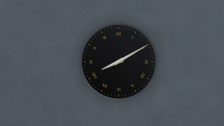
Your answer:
**8:10**
